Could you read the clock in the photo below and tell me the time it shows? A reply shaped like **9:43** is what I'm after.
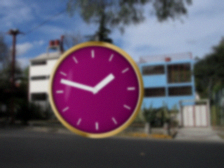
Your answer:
**1:48**
